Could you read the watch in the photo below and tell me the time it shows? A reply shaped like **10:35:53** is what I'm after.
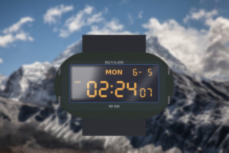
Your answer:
**2:24:07**
